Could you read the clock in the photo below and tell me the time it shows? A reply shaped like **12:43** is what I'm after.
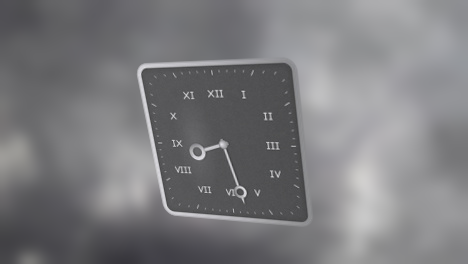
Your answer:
**8:28**
